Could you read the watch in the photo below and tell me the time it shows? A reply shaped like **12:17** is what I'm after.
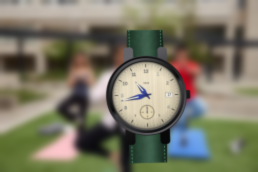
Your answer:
**10:43**
